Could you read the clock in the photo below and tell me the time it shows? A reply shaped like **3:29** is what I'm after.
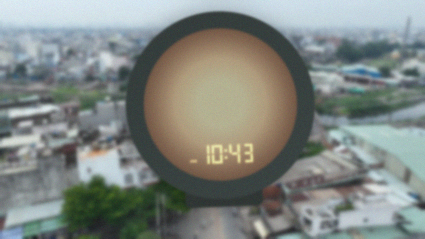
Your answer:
**10:43**
